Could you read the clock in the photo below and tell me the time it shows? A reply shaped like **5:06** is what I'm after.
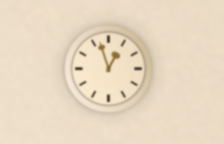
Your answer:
**12:57**
